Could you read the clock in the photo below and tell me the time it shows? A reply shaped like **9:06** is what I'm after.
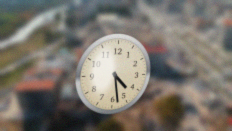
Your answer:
**4:28**
